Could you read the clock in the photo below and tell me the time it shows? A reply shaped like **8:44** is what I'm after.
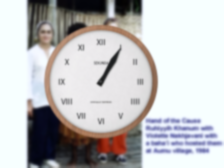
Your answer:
**1:05**
